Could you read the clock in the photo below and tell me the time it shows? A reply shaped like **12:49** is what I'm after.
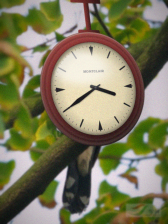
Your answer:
**3:40**
